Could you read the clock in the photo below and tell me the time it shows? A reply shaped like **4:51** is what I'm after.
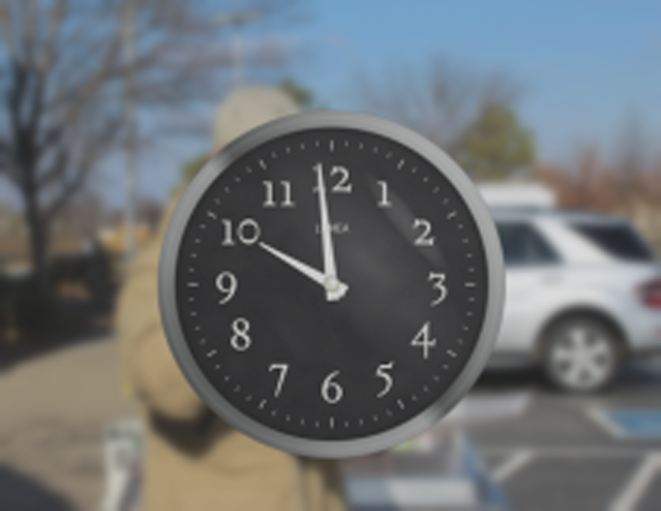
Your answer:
**9:59**
